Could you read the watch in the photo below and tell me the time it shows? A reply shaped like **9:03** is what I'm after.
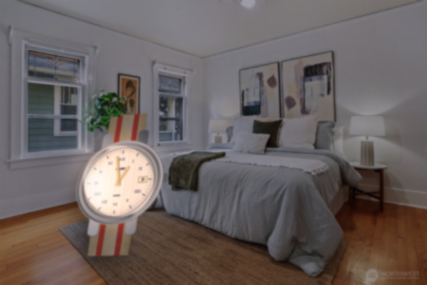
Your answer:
**12:58**
